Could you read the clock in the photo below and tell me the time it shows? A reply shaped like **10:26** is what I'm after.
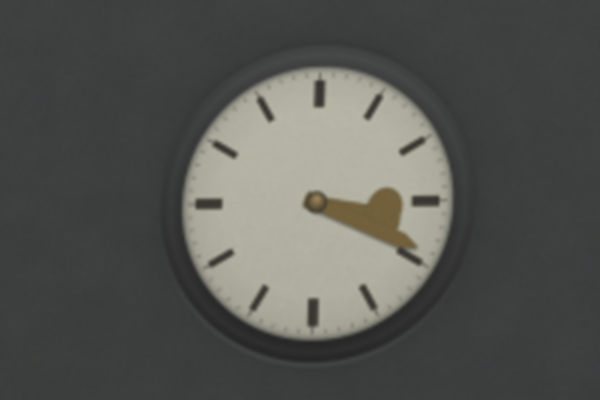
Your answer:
**3:19**
